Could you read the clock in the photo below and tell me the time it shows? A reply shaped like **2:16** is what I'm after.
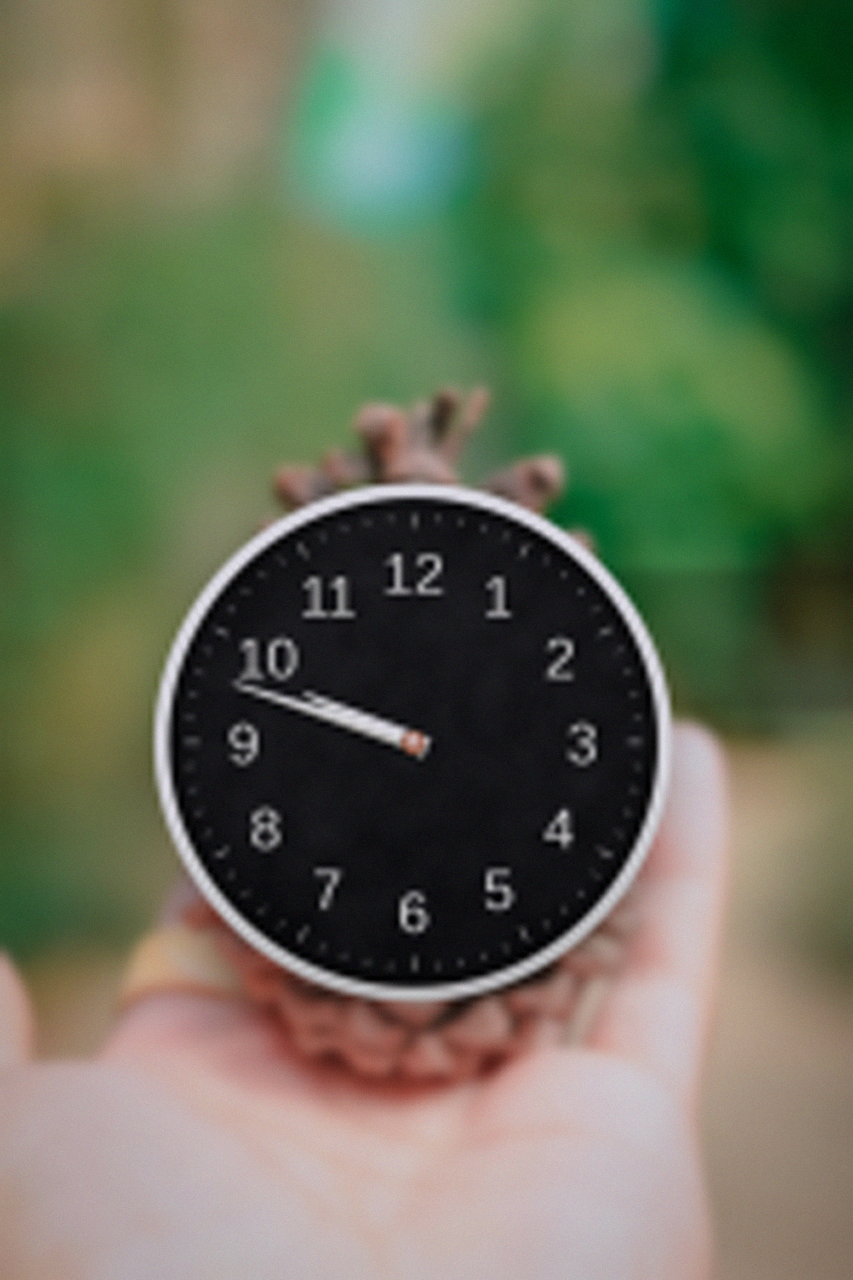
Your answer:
**9:48**
